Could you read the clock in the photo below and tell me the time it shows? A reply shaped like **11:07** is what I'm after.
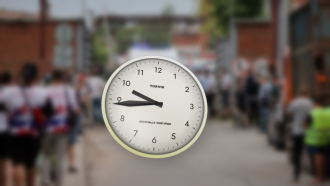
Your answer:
**9:44**
